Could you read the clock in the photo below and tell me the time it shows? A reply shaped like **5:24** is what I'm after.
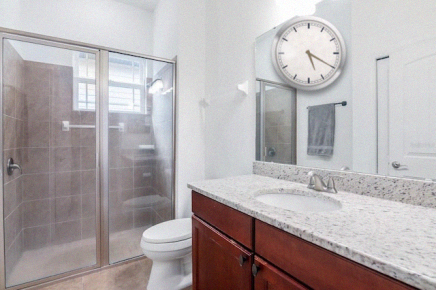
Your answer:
**5:20**
